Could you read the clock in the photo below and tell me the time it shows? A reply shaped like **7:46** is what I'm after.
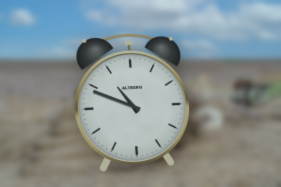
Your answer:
**10:49**
